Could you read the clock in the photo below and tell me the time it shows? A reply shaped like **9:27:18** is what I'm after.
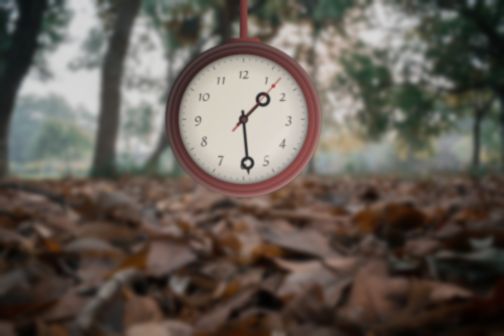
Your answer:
**1:29:07**
